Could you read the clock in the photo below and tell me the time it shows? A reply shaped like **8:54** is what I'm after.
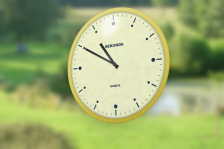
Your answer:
**10:50**
